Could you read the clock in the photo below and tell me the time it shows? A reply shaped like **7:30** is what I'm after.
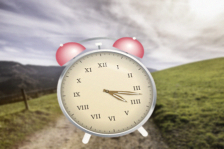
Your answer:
**4:17**
